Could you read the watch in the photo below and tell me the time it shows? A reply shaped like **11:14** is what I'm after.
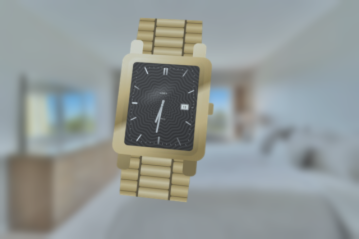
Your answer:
**6:31**
